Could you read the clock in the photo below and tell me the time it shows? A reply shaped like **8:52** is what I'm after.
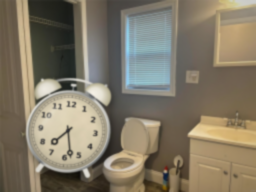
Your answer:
**7:28**
